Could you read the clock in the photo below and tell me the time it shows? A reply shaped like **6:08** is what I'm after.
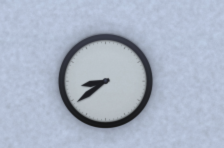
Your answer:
**8:39**
